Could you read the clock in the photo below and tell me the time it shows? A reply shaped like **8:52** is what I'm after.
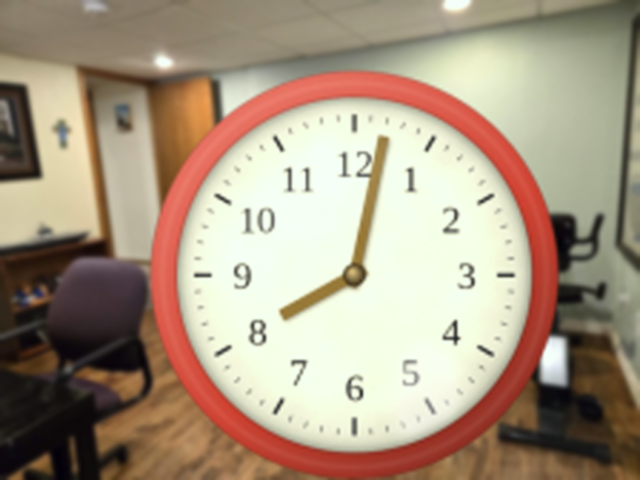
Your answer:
**8:02**
